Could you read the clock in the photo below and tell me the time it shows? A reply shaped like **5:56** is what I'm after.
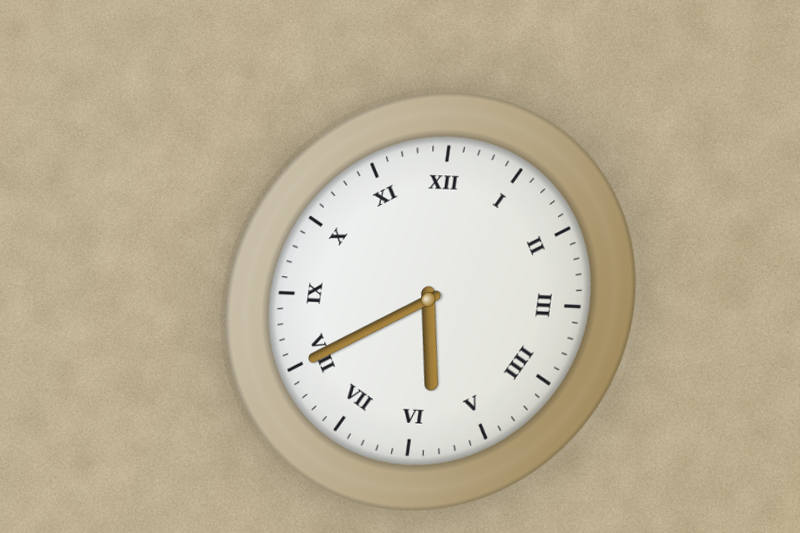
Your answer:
**5:40**
